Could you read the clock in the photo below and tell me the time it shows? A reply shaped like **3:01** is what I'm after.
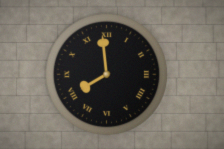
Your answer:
**7:59**
